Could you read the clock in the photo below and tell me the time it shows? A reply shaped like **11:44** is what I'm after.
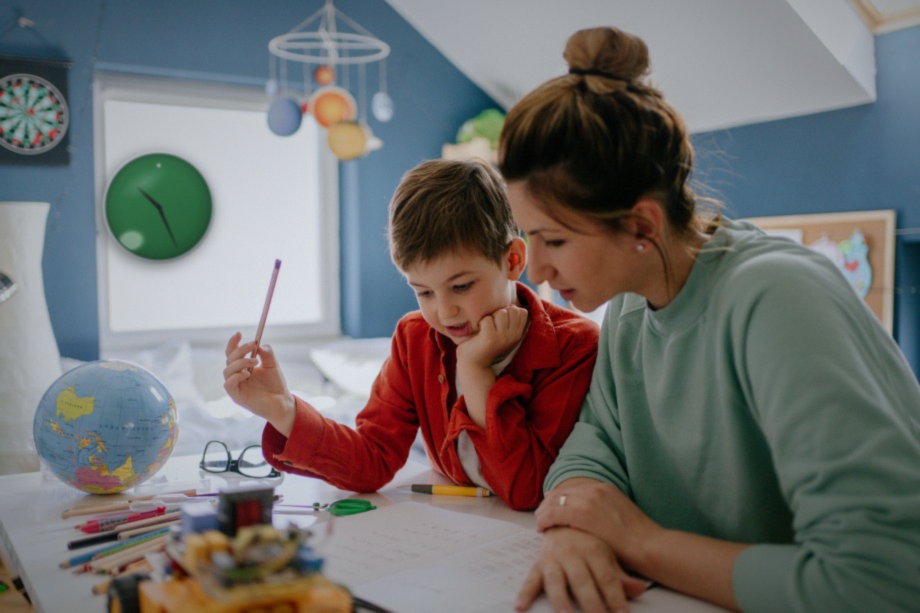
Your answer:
**10:26**
